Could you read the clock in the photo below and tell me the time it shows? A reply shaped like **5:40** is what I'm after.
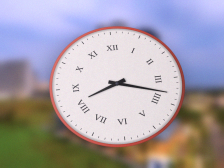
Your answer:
**8:18**
